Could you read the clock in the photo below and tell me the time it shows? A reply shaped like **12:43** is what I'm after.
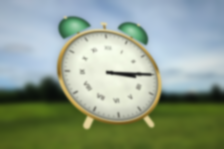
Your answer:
**3:15**
